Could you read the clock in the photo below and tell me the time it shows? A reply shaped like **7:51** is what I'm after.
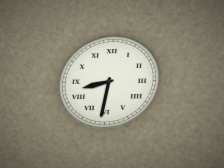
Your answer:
**8:31**
